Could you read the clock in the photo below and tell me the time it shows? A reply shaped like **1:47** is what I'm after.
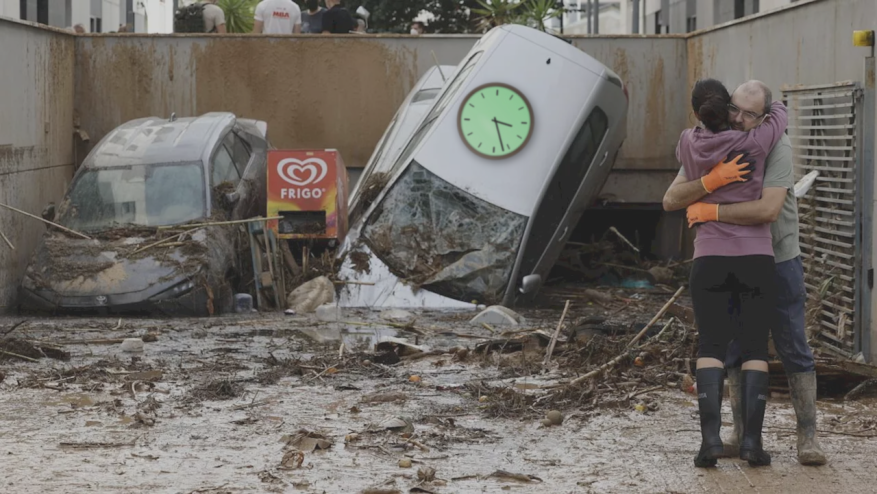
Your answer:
**3:27**
